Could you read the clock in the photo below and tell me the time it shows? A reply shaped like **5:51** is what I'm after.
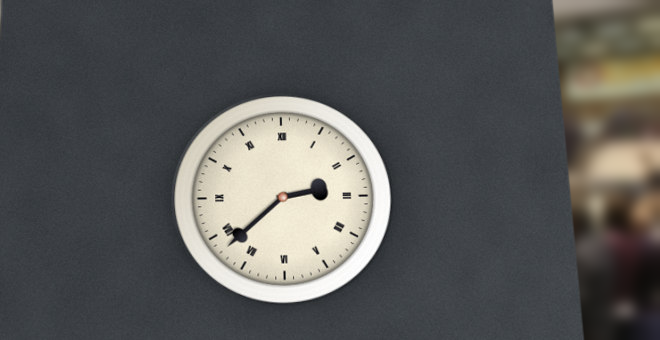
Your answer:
**2:38**
